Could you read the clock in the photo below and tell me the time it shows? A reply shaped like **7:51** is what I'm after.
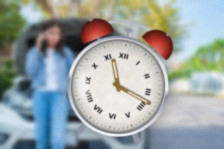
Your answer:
**11:18**
